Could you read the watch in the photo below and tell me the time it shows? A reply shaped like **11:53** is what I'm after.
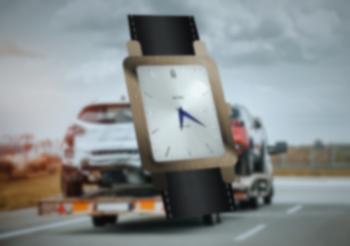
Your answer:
**6:21**
